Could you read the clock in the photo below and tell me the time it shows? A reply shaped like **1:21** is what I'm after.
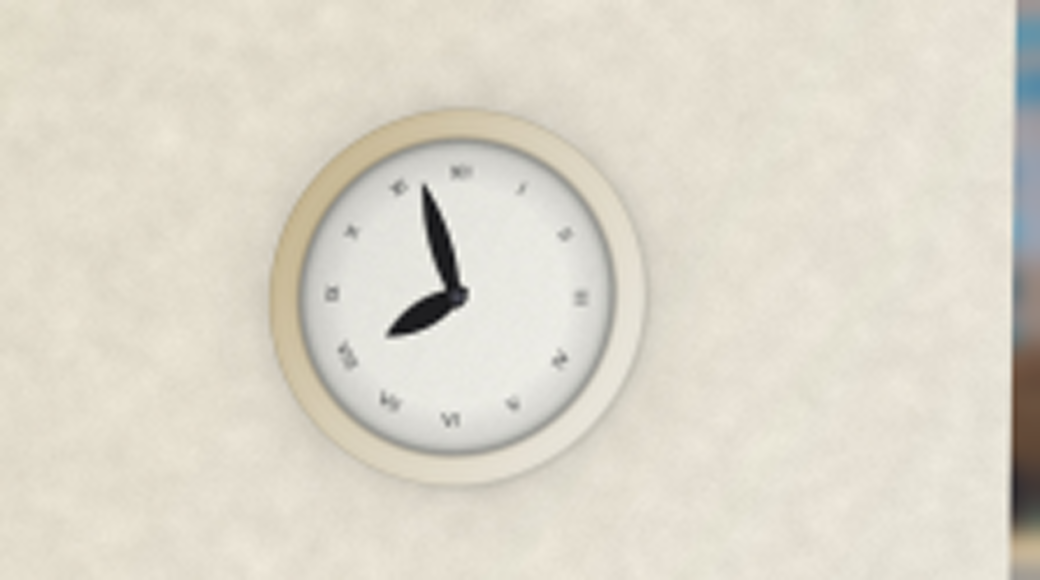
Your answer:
**7:57**
